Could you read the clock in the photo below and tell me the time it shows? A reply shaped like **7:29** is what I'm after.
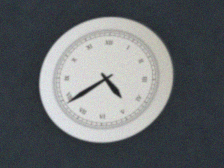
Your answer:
**4:39**
